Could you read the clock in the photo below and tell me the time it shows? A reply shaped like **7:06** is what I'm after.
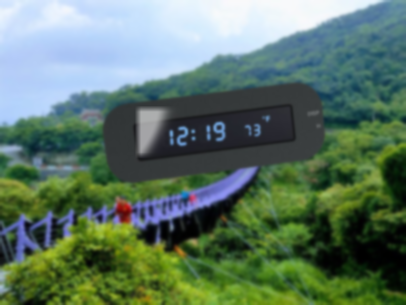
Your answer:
**12:19**
